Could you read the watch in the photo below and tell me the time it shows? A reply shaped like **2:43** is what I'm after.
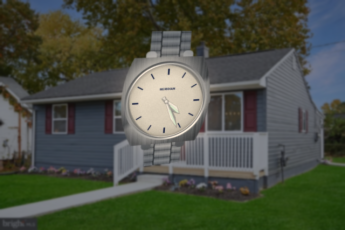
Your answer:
**4:26**
